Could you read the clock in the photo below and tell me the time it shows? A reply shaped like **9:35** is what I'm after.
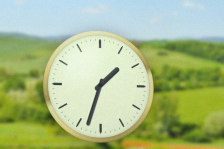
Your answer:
**1:33**
